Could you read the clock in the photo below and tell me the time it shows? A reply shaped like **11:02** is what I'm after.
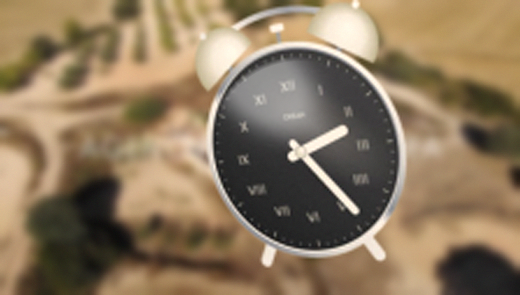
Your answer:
**2:24**
